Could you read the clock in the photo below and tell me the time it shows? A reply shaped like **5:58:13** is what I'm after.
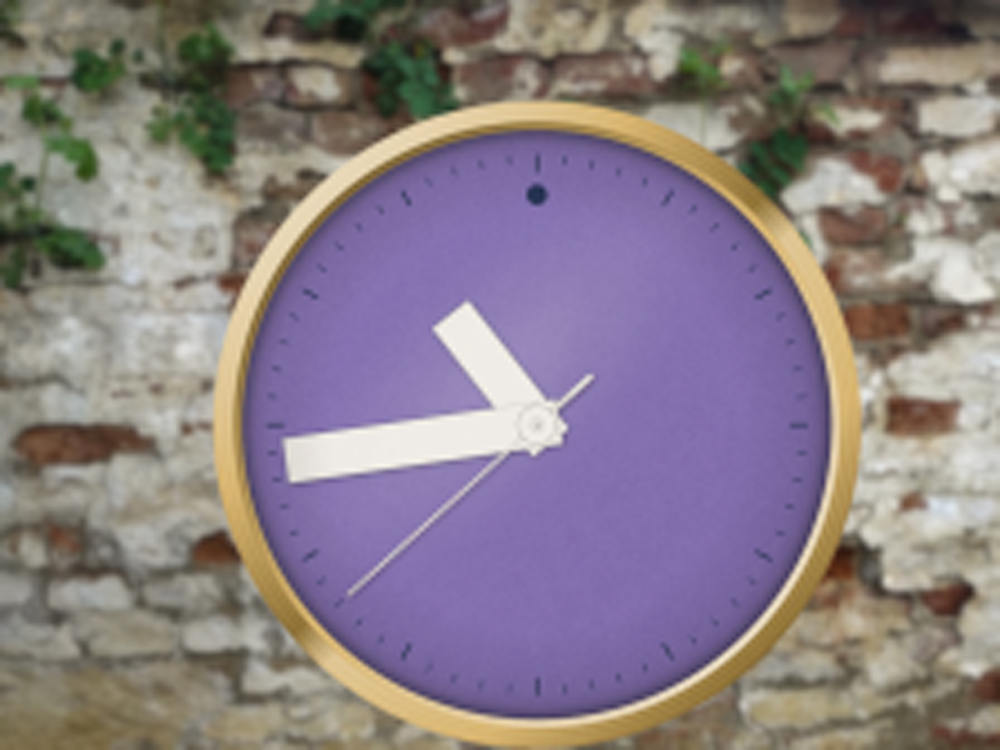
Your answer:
**10:43:38**
